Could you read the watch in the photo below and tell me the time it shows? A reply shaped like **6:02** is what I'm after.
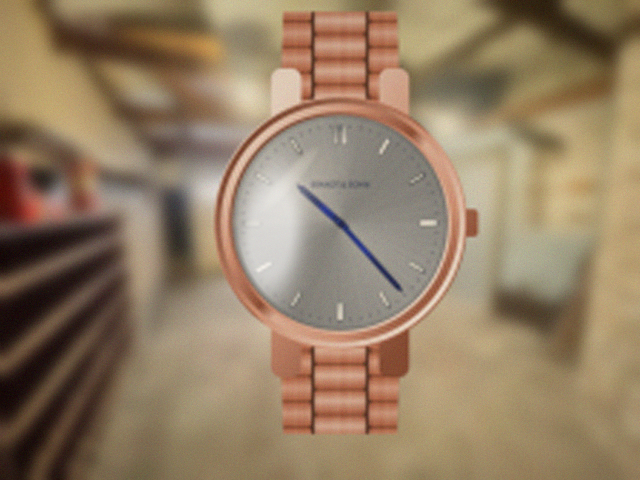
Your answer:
**10:23**
